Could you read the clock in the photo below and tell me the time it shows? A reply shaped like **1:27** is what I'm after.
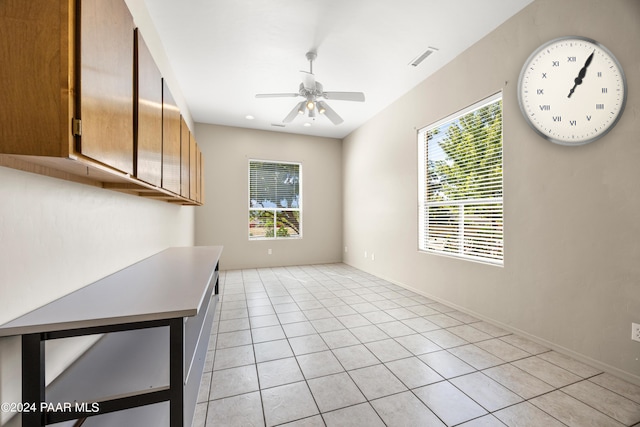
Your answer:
**1:05**
